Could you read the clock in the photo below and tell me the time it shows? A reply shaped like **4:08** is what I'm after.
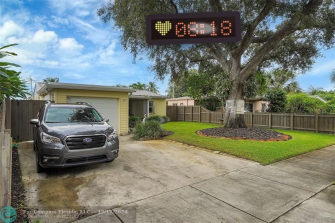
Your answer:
**8:18**
